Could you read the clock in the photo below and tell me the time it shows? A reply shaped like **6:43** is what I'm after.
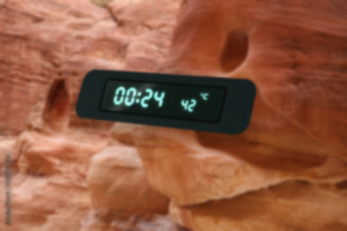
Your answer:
**0:24**
